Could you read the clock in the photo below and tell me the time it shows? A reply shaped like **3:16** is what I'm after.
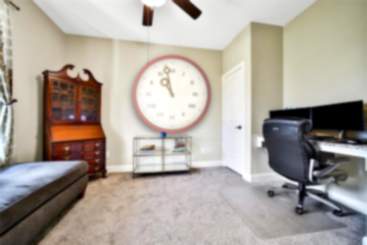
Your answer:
**10:58**
